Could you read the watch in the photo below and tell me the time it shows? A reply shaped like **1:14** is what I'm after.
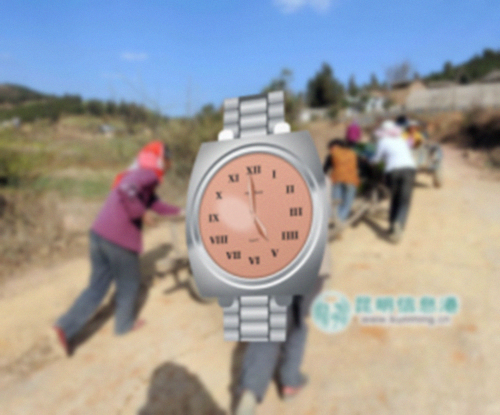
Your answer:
**4:59**
